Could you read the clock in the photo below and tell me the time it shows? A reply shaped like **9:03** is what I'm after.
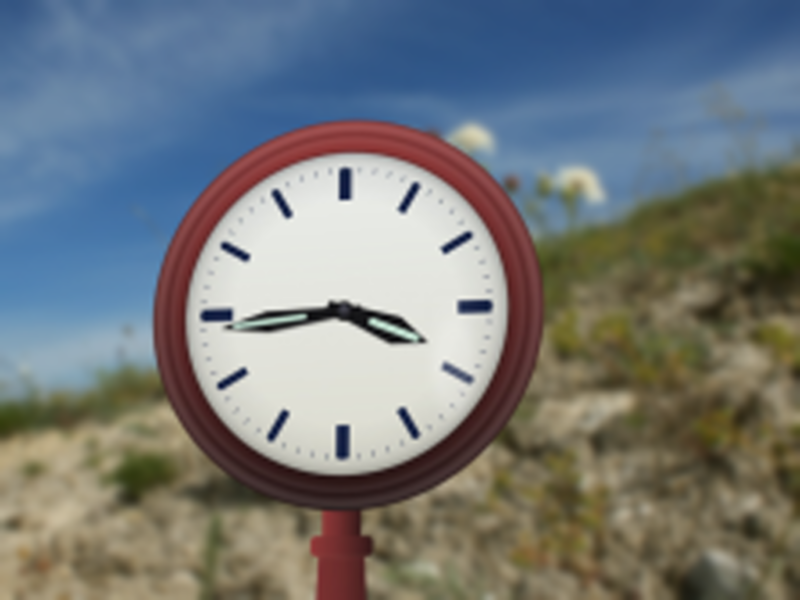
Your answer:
**3:44**
